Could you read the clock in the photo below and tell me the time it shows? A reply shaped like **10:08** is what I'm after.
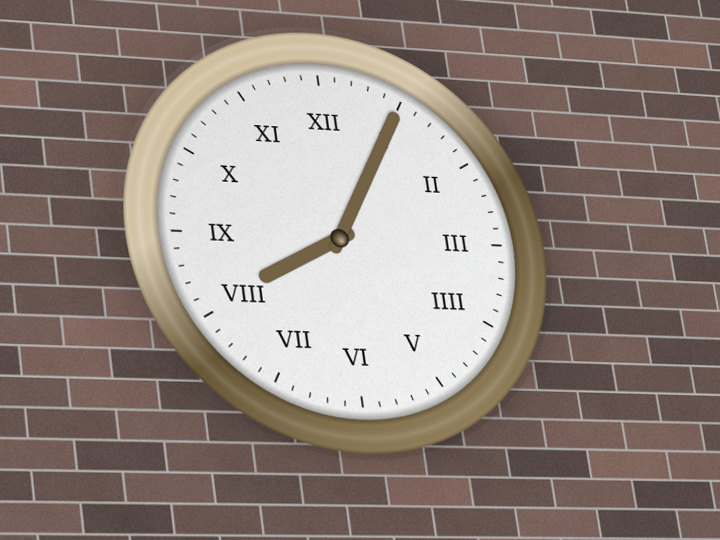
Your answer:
**8:05**
